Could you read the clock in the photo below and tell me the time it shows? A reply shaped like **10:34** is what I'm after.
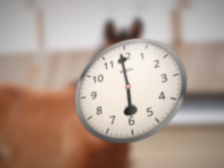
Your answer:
**5:59**
